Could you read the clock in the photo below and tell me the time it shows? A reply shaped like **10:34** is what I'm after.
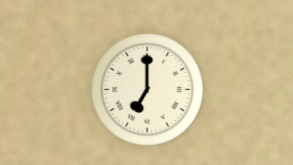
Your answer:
**7:00**
